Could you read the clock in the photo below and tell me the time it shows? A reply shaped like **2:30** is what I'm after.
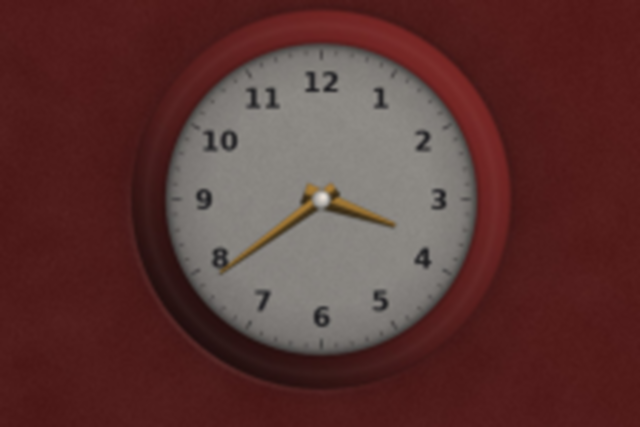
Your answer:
**3:39**
